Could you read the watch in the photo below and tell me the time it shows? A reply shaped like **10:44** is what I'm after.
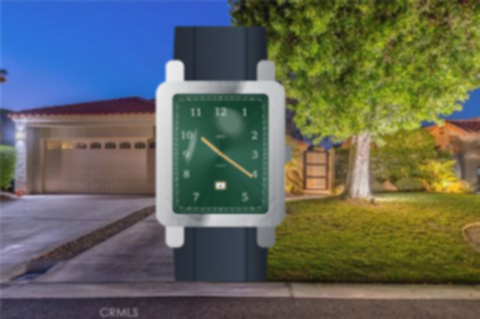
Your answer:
**10:21**
